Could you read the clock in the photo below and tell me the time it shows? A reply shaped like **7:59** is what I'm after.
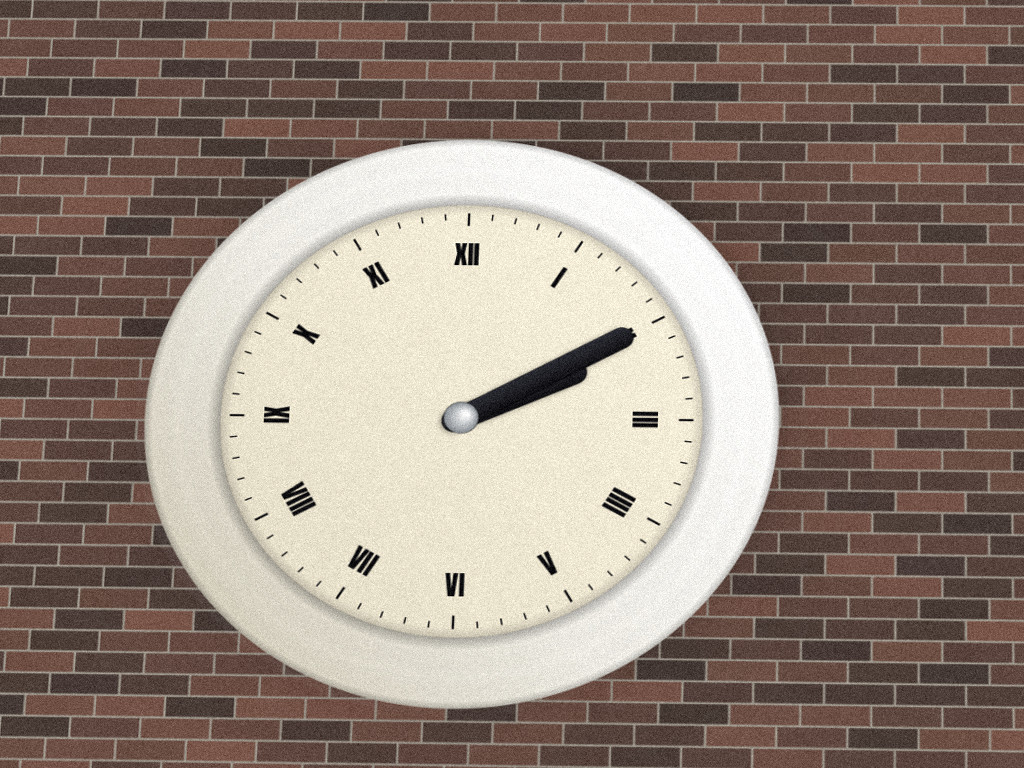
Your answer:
**2:10**
